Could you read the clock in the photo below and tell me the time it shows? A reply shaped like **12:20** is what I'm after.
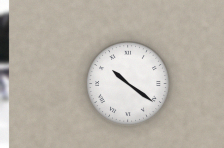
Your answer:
**10:21**
